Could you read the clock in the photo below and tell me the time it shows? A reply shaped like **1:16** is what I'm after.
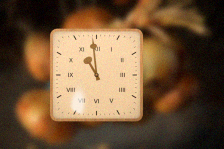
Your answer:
**10:59**
